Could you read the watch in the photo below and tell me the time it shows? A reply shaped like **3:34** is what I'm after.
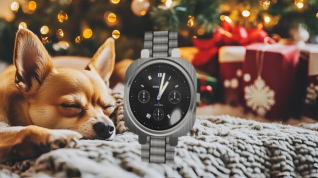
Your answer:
**1:02**
